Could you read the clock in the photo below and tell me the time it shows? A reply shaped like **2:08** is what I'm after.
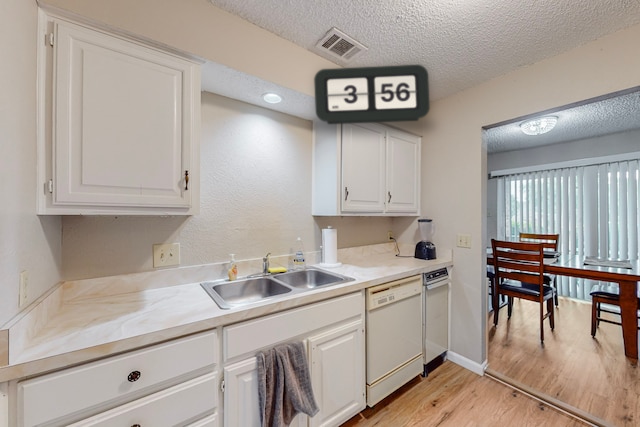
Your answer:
**3:56**
